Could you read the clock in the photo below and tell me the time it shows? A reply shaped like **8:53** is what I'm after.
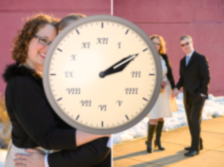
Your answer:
**2:10**
